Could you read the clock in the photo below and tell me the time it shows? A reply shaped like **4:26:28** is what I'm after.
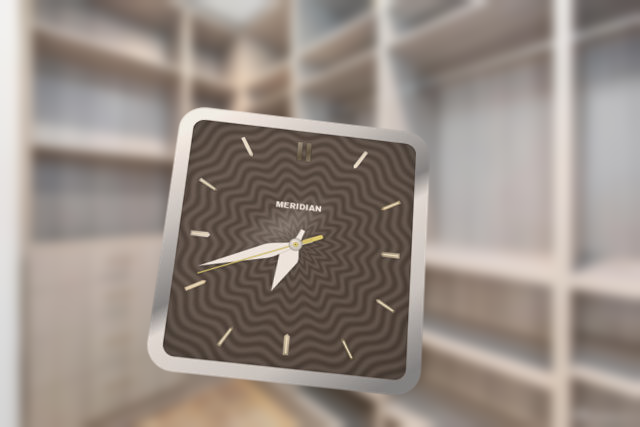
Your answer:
**6:41:41**
